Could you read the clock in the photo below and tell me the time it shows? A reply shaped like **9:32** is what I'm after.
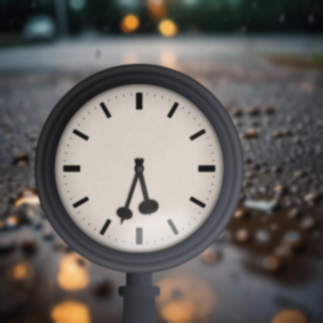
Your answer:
**5:33**
